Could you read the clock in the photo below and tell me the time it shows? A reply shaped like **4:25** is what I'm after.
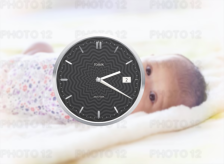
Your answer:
**2:20**
